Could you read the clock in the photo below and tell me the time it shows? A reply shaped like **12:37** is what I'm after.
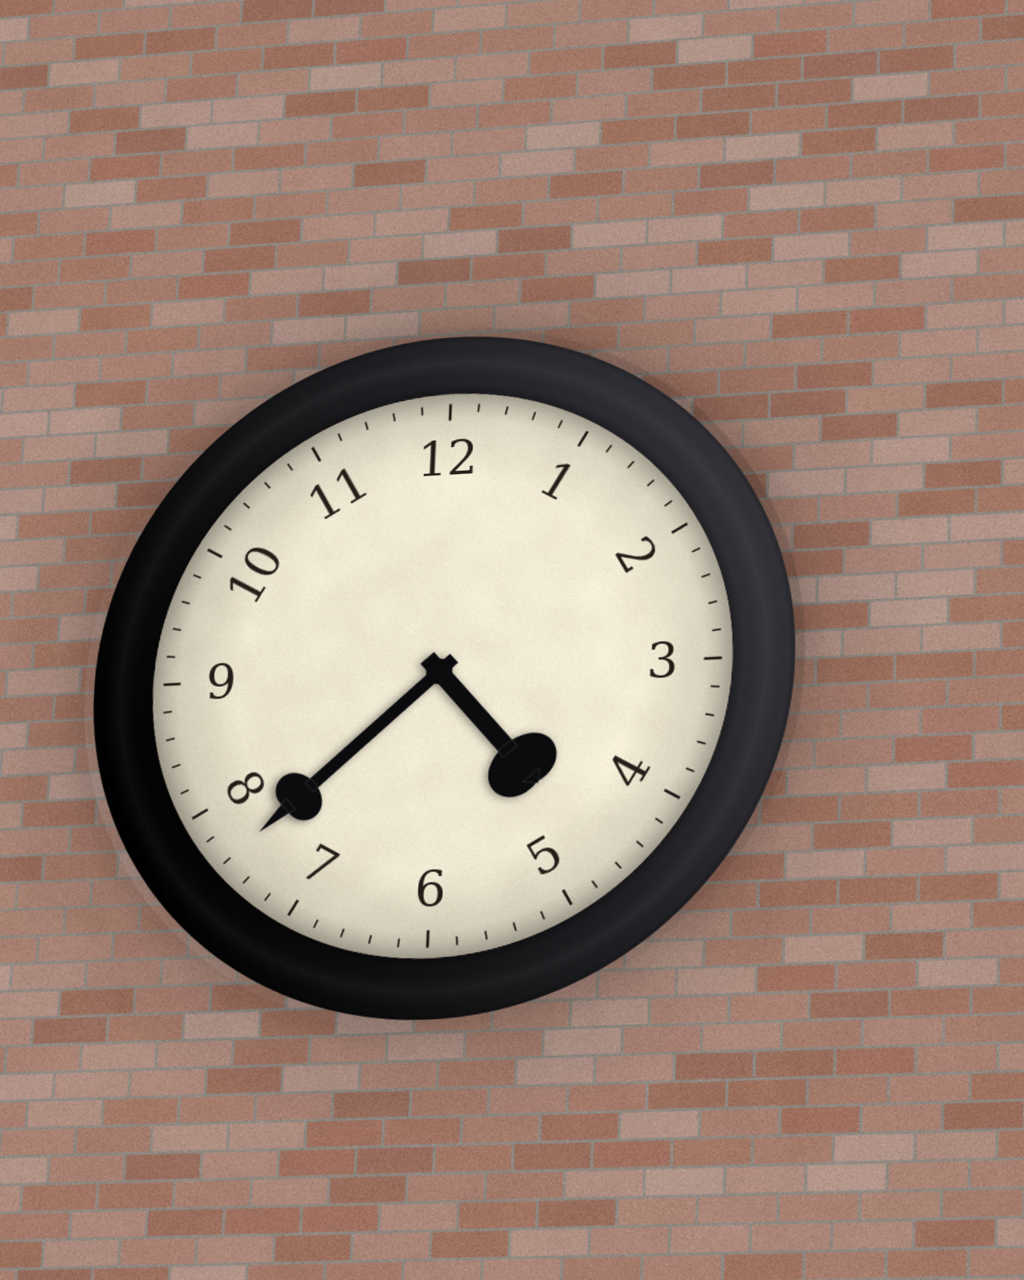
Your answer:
**4:38**
